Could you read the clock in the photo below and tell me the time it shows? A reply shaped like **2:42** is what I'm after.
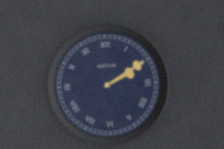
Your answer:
**2:10**
